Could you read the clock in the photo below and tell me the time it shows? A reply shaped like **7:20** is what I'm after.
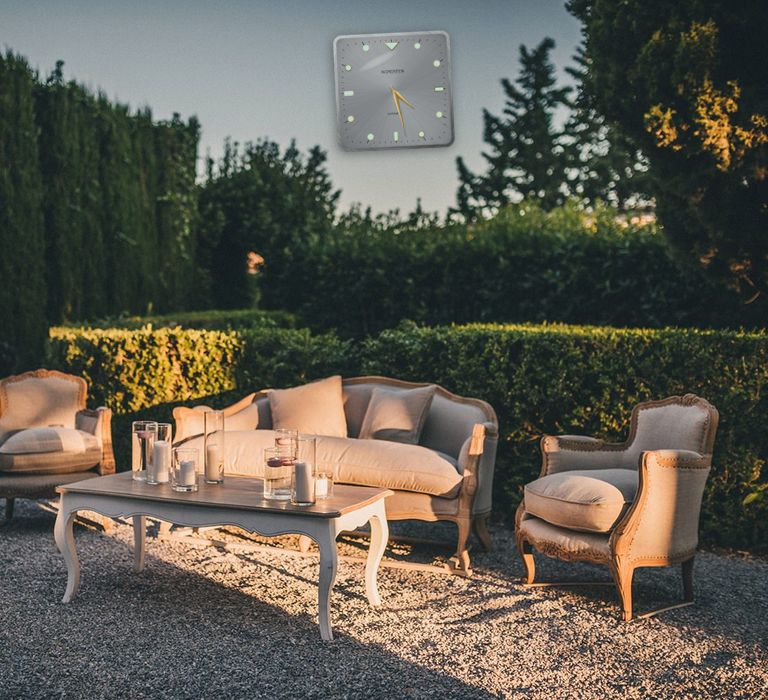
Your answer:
**4:28**
